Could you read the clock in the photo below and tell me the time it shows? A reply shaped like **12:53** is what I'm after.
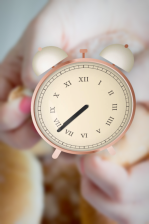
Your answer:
**7:38**
